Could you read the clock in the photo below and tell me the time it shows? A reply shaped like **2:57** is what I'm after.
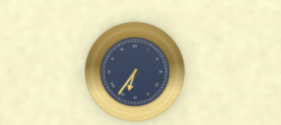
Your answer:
**6:36**
